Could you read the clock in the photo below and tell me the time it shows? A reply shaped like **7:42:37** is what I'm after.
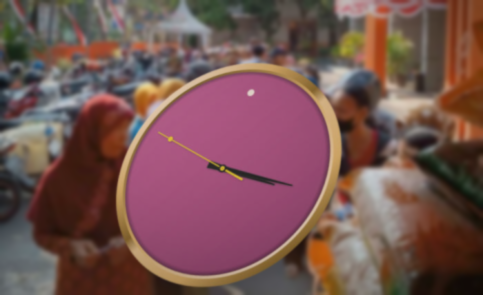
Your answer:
**3:15:48**
